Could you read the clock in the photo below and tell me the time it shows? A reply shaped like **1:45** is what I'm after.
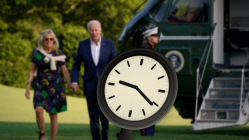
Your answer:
**9:21**
